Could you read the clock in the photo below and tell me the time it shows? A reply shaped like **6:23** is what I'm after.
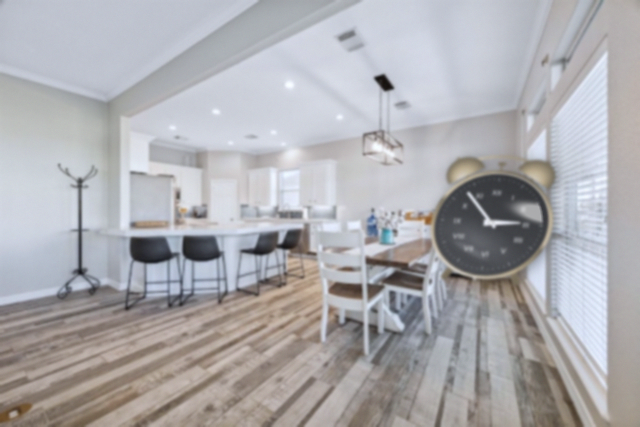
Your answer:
**2:53**
